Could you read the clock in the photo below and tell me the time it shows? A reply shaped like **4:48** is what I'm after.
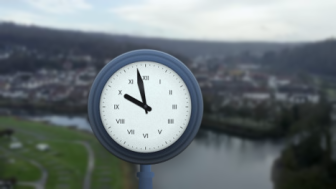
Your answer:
**9:58**
